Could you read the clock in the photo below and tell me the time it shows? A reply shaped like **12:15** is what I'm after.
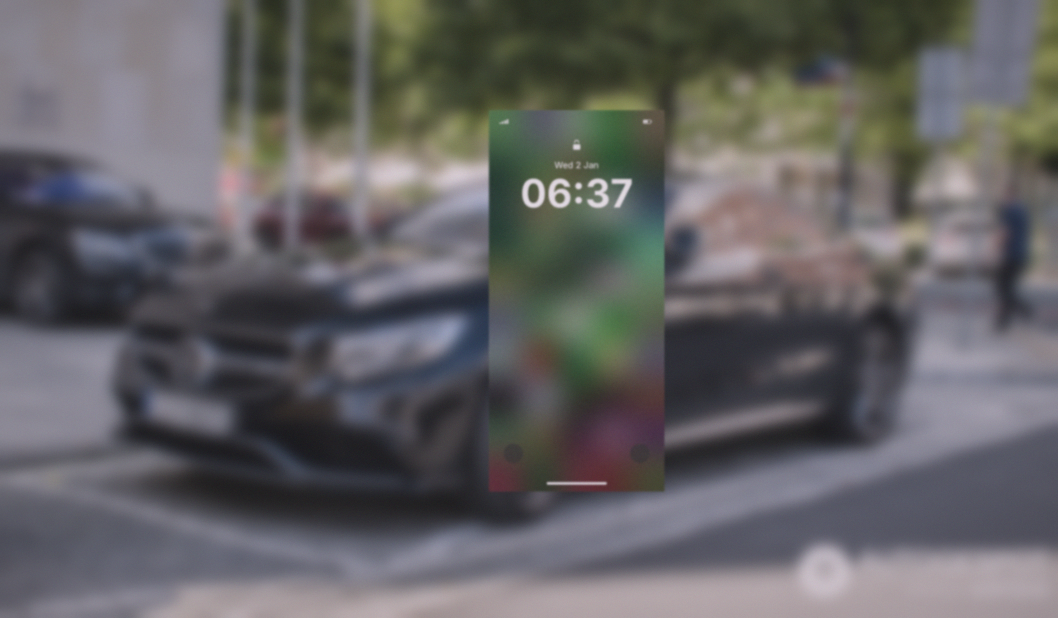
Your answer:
**6:37**
